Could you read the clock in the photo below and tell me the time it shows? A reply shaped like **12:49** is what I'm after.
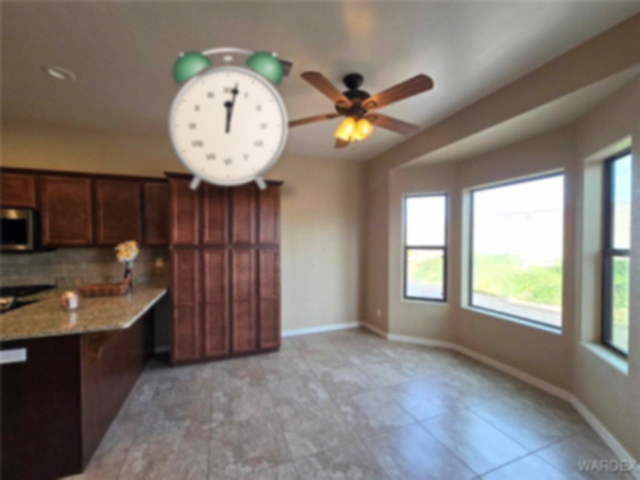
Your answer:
**12:02**
